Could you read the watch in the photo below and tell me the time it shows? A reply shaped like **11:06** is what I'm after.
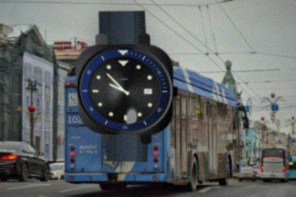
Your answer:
**9:53**
